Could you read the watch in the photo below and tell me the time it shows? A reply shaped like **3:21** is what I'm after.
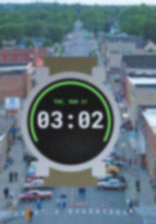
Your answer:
**3:02**
